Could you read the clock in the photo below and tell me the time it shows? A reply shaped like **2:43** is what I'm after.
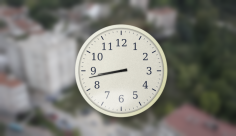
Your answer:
**8:43**
